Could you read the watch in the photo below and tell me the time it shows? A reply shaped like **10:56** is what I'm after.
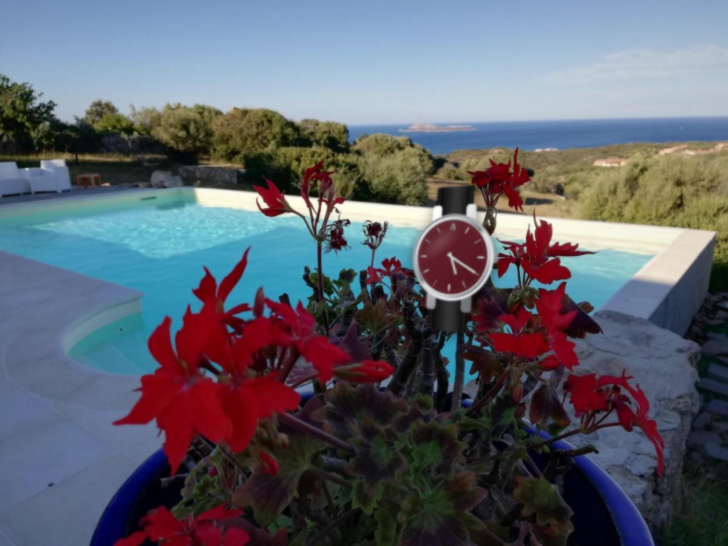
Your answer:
**5:20**
